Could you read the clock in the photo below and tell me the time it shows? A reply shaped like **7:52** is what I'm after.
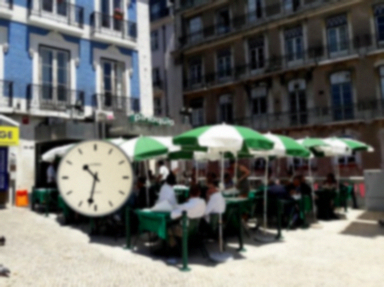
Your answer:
**10:32**
